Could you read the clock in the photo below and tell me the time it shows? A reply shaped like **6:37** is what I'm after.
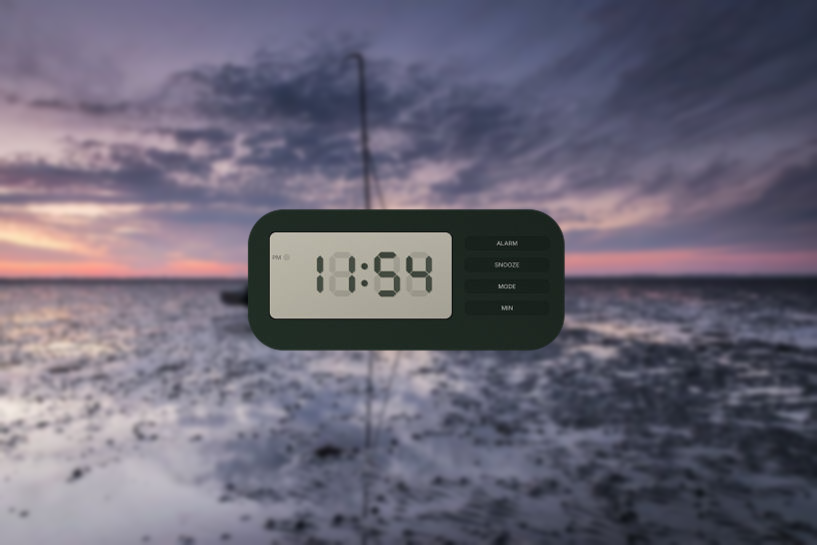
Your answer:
**11:54**
